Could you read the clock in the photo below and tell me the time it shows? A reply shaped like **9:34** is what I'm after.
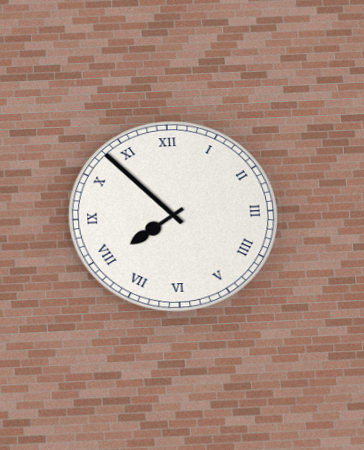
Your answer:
**7:53**
